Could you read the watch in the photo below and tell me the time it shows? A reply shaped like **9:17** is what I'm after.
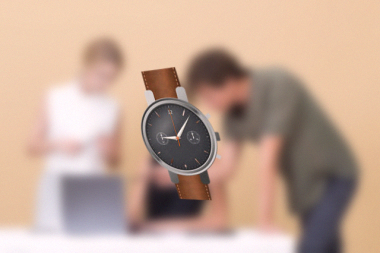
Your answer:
**9:07**
